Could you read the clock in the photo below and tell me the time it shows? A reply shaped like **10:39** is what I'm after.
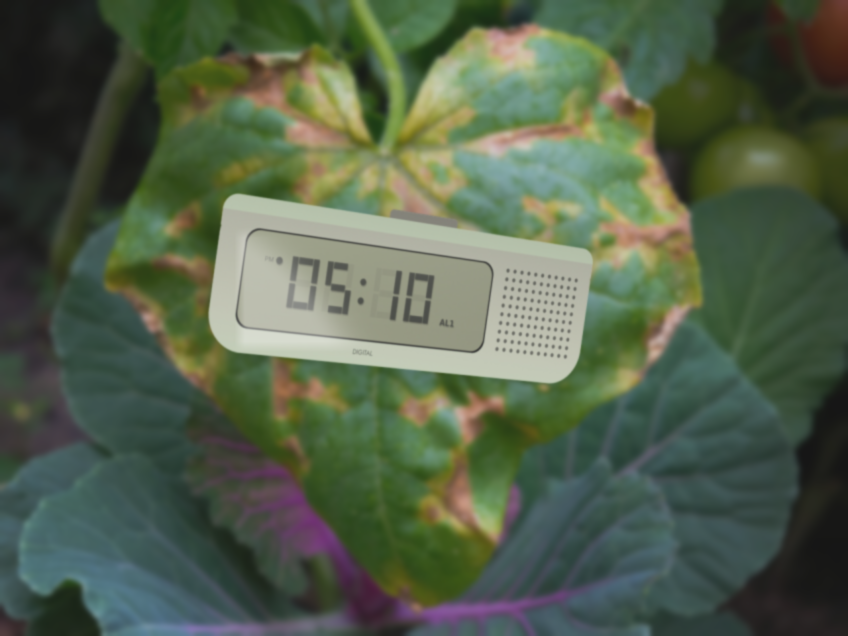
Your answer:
**5:10**
